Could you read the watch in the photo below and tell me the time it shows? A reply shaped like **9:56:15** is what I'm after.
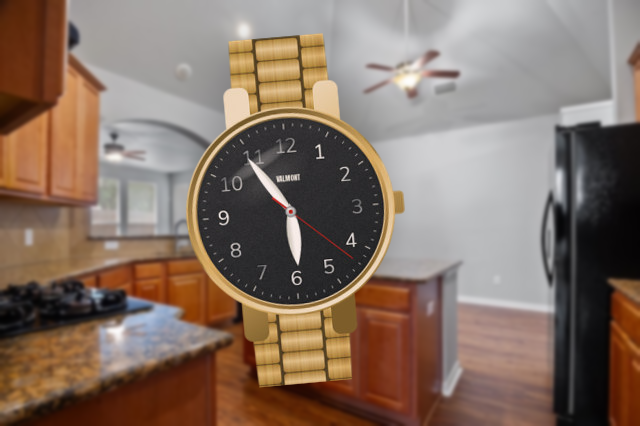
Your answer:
**5:54:22**
